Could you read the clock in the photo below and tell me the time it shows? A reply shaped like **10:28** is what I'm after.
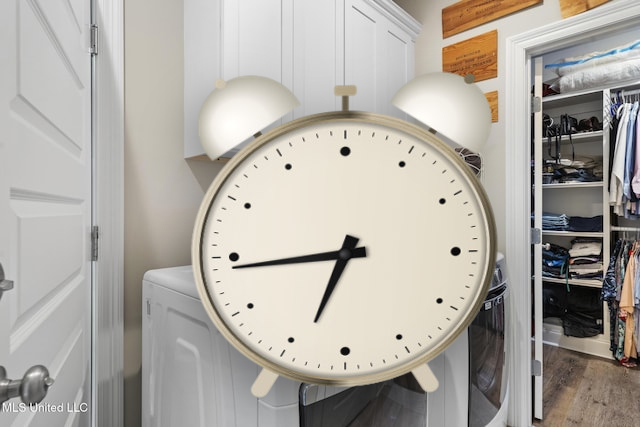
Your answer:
**6:44**
